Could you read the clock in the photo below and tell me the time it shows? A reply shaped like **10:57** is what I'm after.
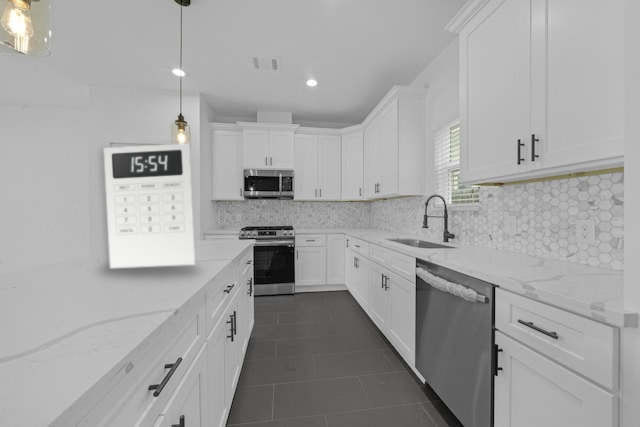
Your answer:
**15:54**
